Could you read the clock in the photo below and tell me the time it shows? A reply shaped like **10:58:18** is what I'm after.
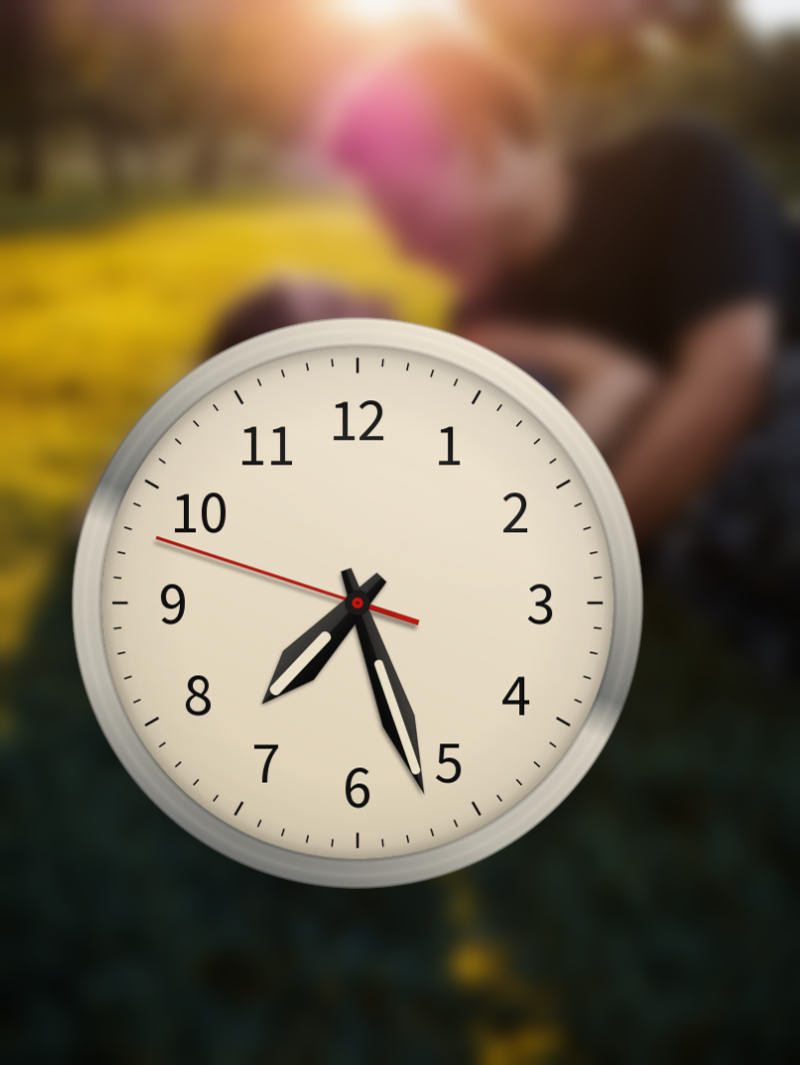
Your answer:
**7:26:48**
